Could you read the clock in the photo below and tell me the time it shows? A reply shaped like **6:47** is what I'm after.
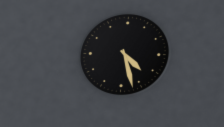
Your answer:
**4:27**
